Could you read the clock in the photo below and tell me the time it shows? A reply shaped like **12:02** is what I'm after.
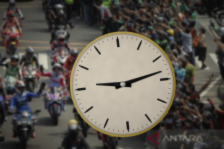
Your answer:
**9:13**
